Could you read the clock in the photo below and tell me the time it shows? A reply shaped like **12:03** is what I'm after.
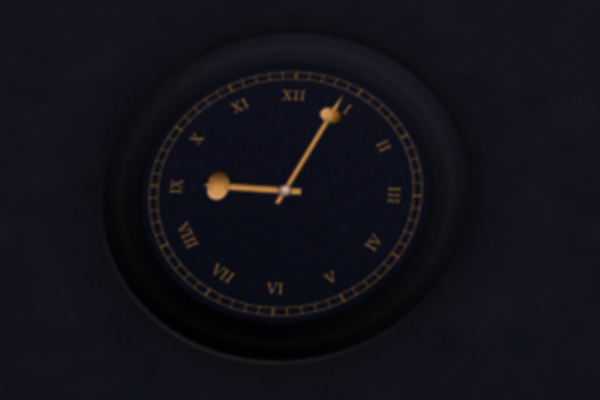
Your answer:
**9:04**
